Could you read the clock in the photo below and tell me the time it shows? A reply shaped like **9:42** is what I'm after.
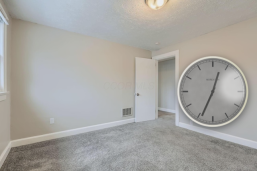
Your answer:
**12:34**
